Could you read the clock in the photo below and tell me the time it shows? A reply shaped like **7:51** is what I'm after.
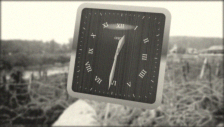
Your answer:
**12:31**
